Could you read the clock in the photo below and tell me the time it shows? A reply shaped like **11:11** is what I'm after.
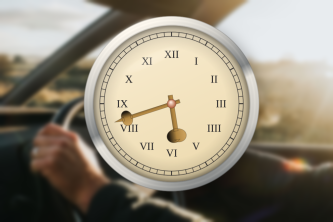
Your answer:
**5:42**
